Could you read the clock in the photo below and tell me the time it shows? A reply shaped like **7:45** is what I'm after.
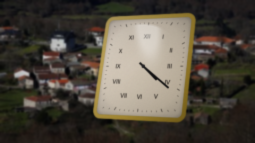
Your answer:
**4:21**
